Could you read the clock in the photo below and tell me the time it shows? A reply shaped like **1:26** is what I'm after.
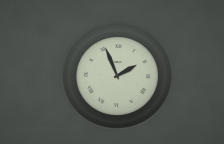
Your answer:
**1:56**
